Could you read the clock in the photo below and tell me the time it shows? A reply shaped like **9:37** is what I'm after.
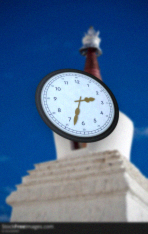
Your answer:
**2:33**
